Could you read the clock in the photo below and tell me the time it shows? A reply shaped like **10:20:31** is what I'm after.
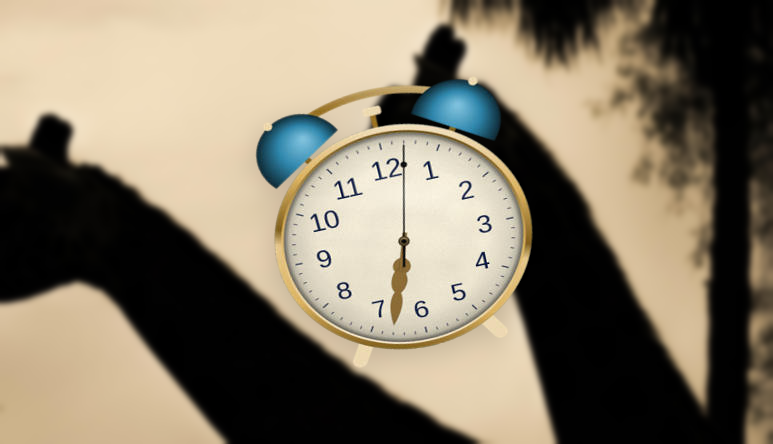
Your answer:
**6:33:02**
